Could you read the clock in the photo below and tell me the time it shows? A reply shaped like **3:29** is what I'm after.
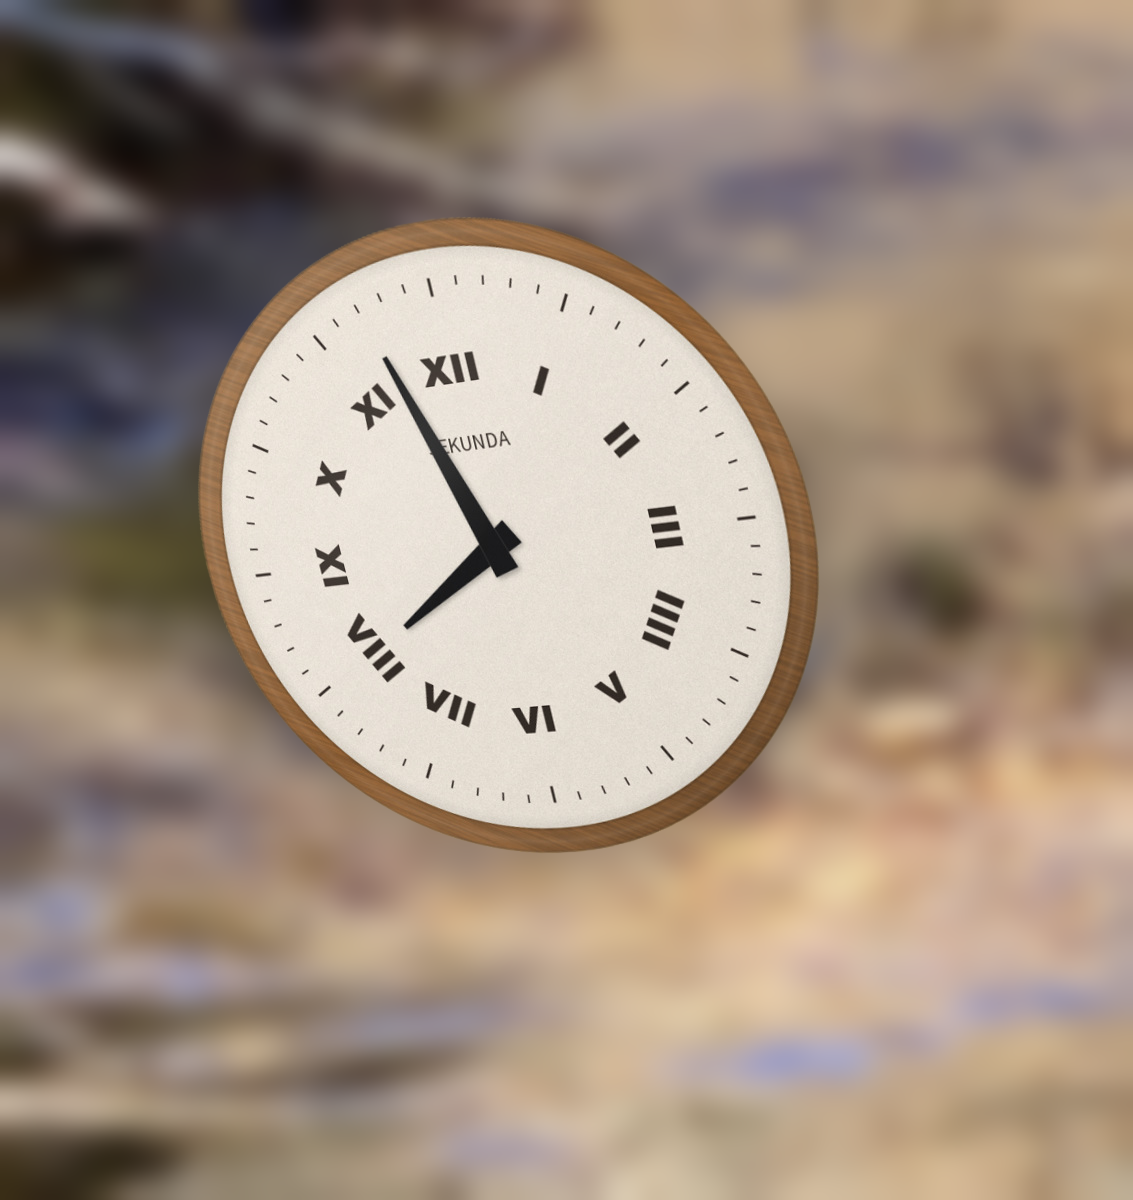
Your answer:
**7:57**
